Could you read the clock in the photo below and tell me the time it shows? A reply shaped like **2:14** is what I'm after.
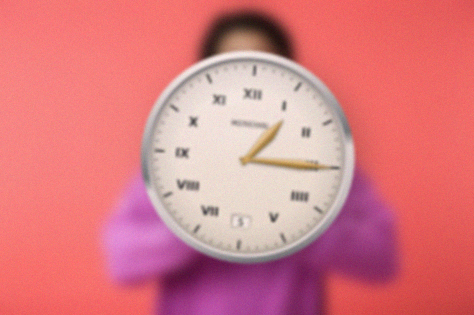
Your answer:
**1:15**
